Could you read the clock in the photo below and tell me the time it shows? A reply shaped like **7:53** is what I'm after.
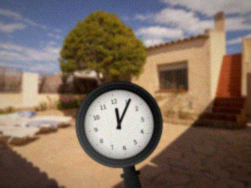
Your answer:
**12:06**
